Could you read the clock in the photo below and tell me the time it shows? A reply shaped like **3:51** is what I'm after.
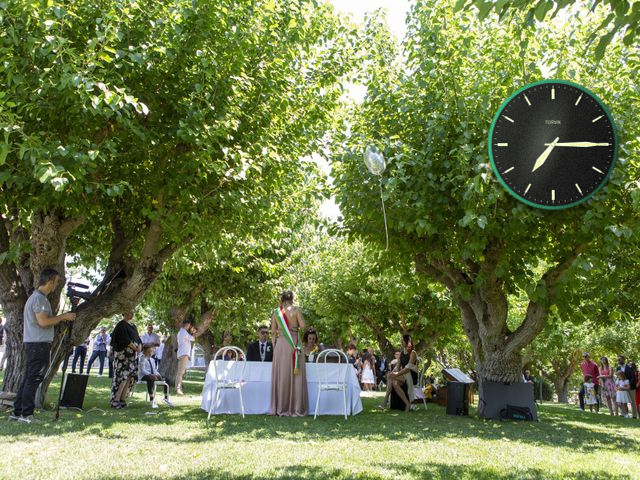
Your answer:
**7:15**
